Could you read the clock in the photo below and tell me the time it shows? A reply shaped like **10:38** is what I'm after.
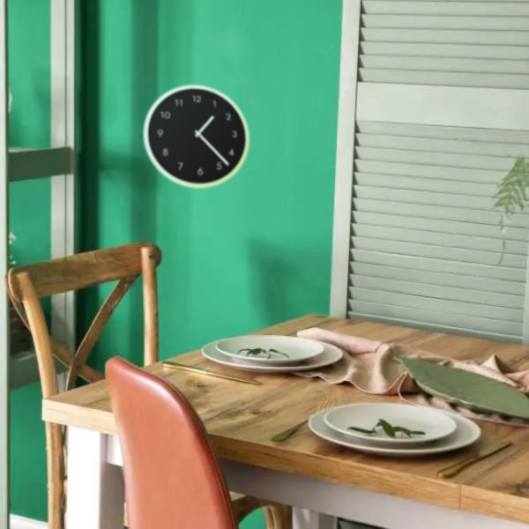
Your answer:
**1:23**
